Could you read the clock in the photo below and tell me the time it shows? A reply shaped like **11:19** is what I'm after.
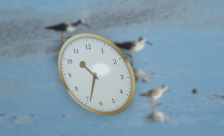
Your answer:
**10:34**
